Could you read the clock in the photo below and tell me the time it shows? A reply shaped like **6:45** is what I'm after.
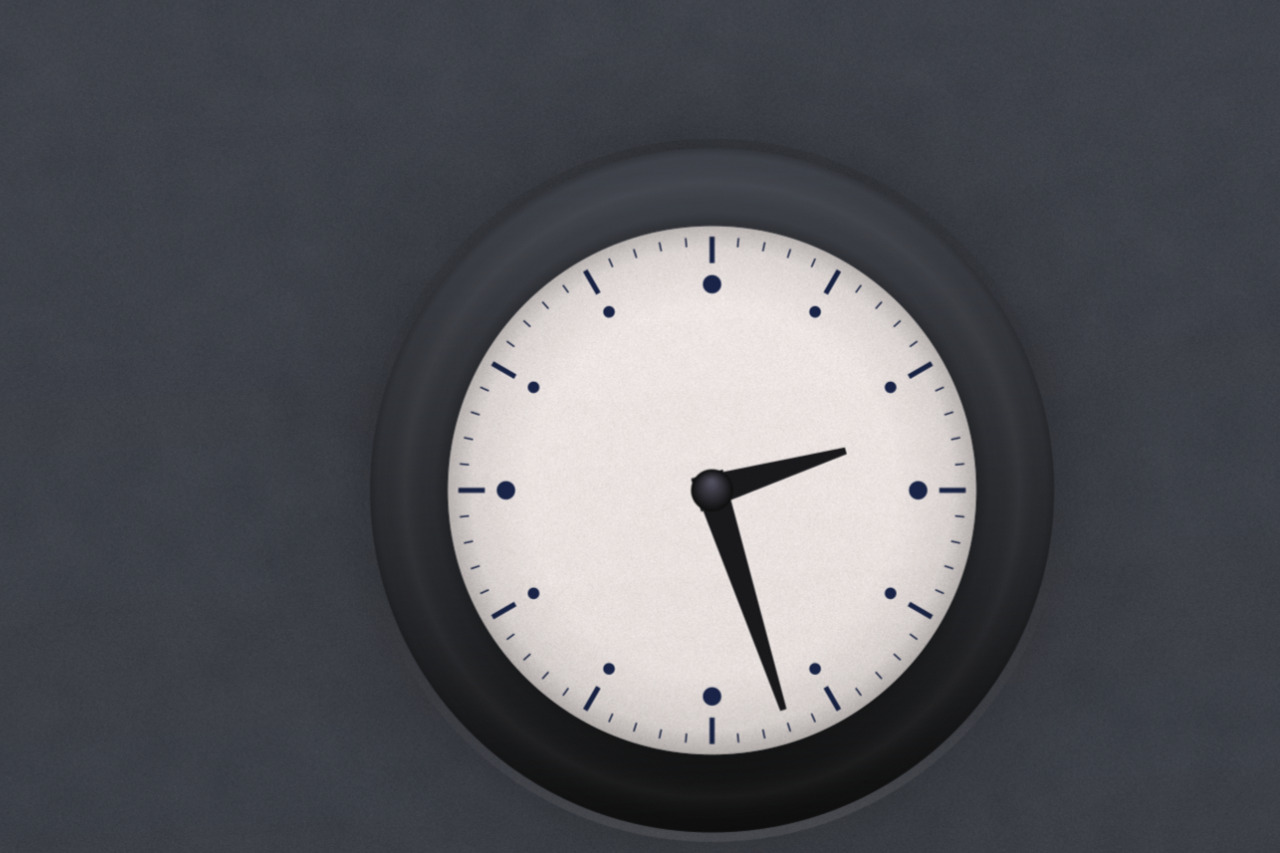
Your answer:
**2:27**
